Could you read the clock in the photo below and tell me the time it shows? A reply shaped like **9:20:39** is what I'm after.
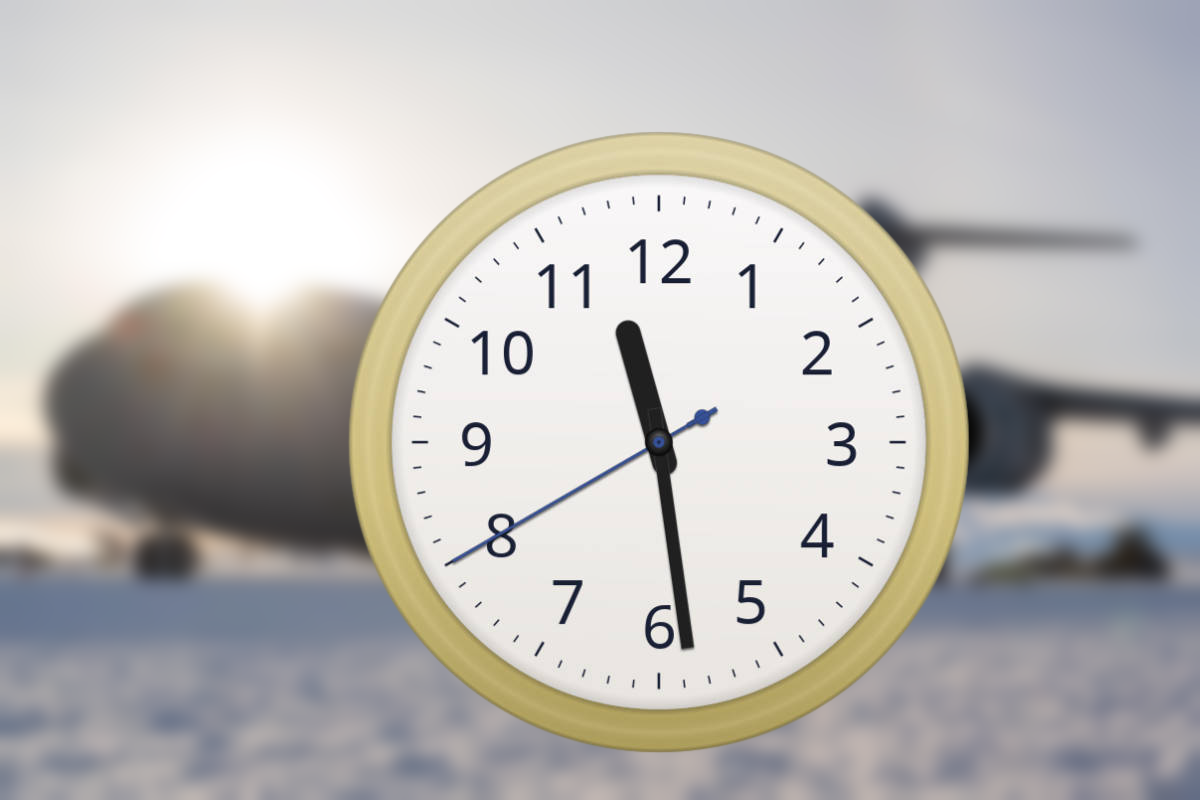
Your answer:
**11:28:40**
